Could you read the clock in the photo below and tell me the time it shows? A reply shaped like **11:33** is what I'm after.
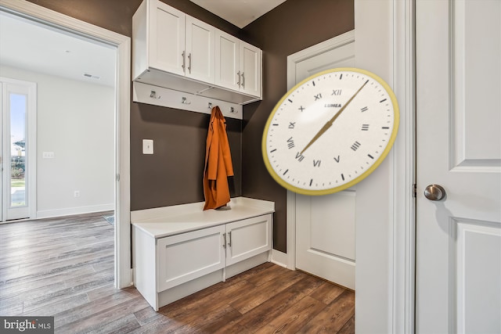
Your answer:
**7:05**
